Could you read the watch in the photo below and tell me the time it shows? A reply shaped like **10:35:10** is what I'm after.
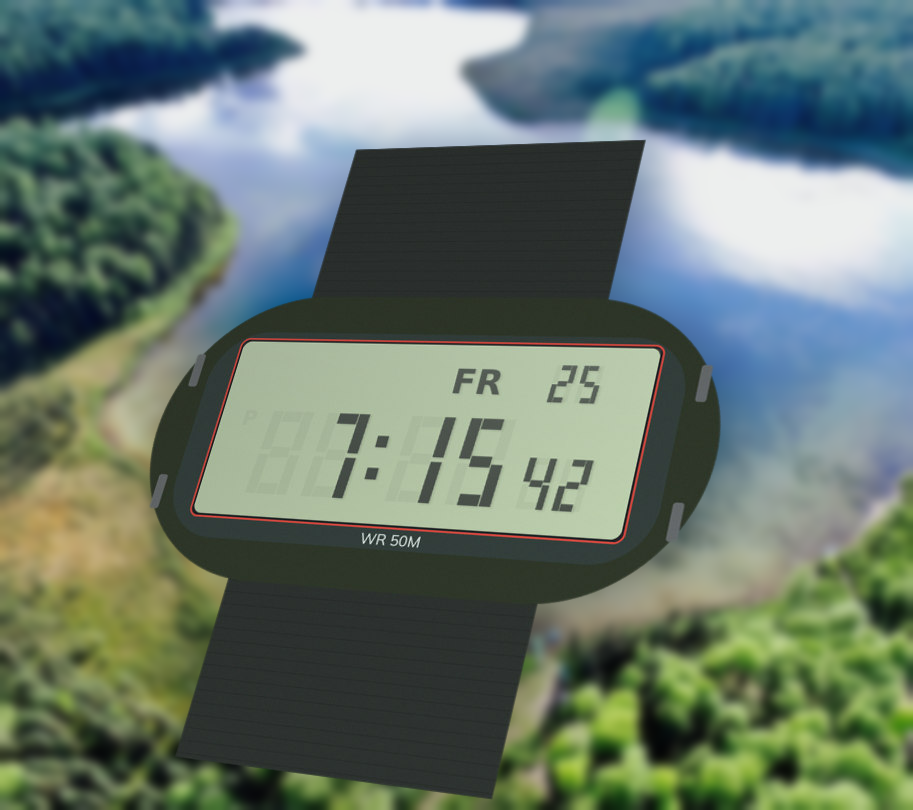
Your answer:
**7:15:42**
